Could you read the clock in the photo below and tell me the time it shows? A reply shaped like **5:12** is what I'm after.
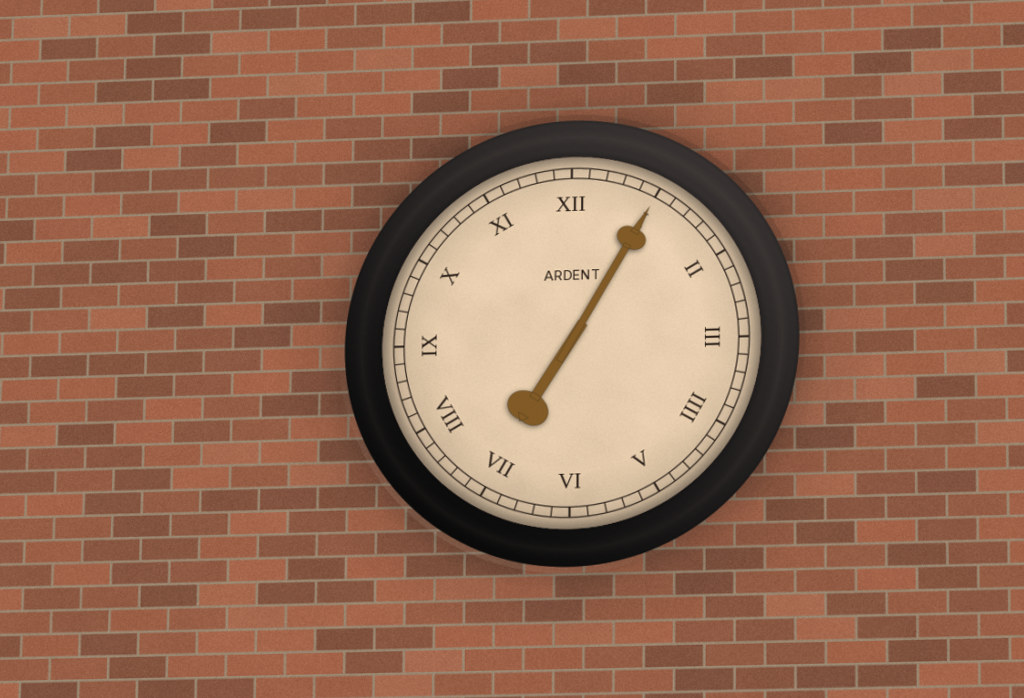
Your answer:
**7:05**
